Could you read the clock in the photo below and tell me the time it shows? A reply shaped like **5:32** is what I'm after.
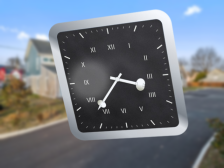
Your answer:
**3:37**
